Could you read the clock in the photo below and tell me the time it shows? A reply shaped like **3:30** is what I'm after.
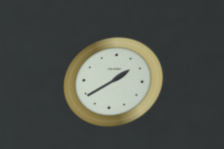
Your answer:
**1:39**
